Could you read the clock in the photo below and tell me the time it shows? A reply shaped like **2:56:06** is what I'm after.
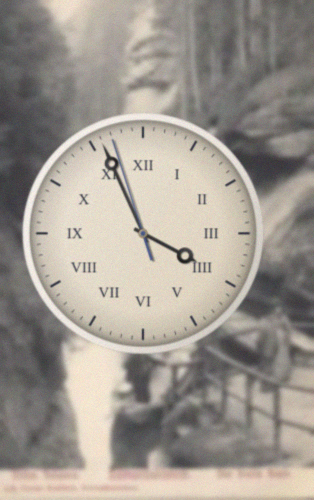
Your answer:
**3:55:57**
